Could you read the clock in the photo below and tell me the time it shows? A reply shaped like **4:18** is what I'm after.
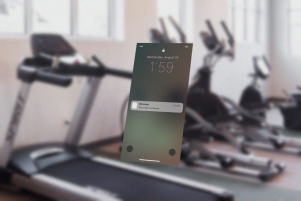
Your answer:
**1:59**
